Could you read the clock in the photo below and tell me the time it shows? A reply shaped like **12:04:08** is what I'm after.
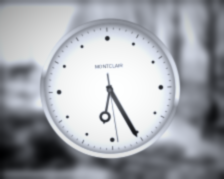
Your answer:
**6:25:29**
